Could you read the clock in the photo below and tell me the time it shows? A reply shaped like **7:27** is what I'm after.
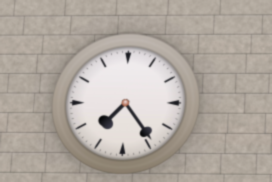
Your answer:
**7:24**
